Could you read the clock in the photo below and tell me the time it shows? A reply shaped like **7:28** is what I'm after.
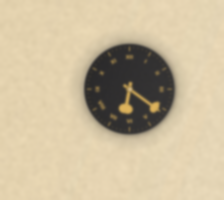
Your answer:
**6:21**
